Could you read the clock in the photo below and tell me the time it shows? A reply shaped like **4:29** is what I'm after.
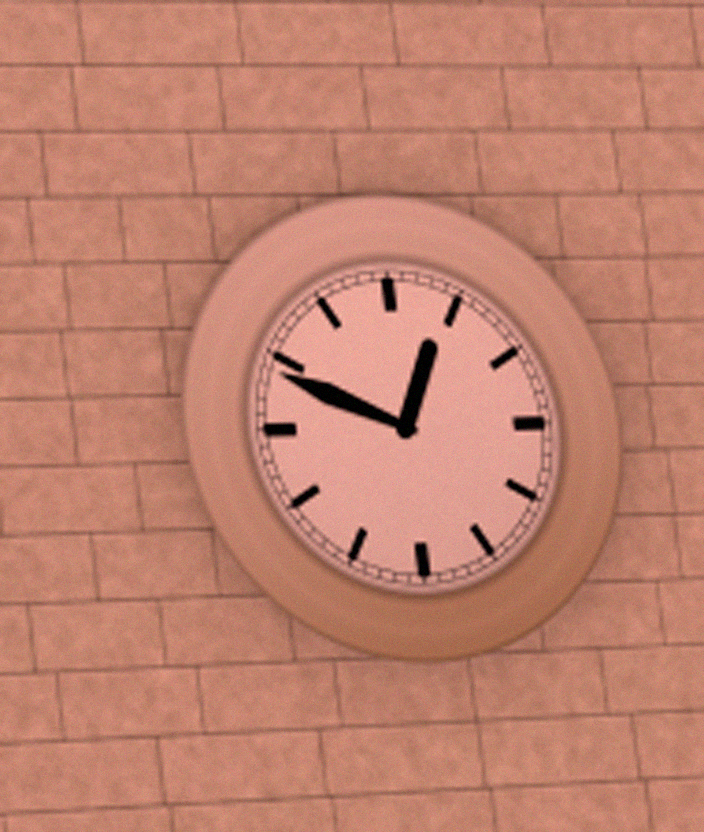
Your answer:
**12:49**
